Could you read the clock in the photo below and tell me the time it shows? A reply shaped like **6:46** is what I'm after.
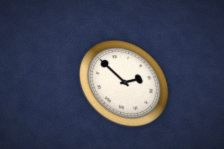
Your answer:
**2:55**
